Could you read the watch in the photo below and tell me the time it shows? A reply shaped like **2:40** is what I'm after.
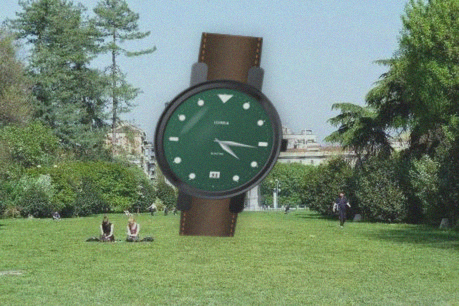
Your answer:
**4:16**
